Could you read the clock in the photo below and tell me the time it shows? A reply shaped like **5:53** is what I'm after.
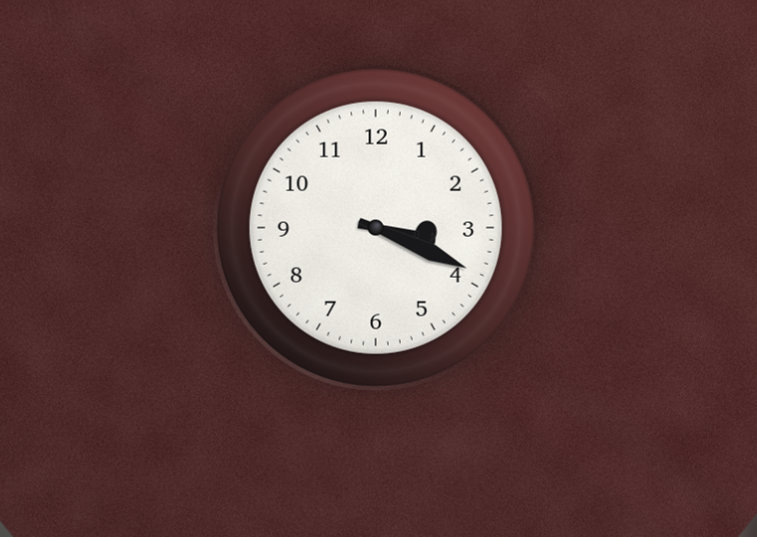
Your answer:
**3:19**
